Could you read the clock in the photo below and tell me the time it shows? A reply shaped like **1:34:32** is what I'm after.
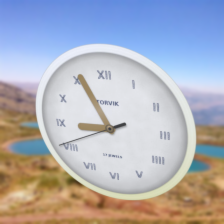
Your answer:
**8:55:41**
